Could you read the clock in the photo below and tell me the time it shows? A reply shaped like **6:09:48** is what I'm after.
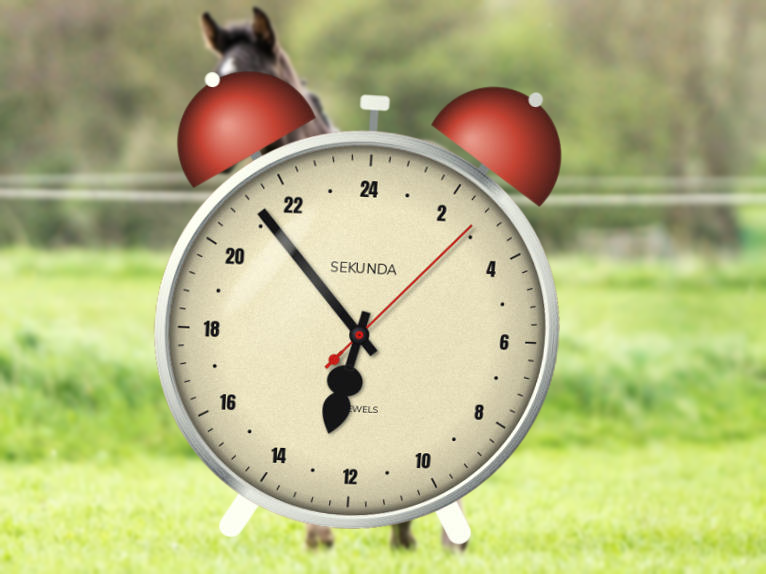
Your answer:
**12:53:07**
